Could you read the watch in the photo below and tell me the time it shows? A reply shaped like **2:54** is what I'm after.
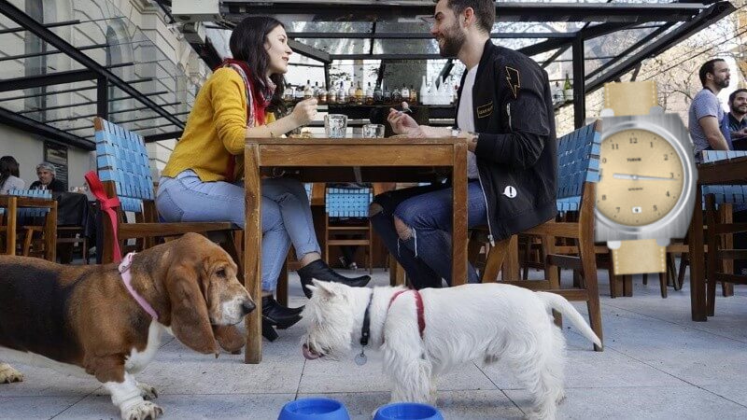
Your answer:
**9:16**
